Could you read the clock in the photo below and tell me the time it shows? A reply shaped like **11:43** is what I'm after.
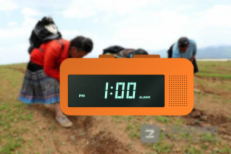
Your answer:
**1:00**
